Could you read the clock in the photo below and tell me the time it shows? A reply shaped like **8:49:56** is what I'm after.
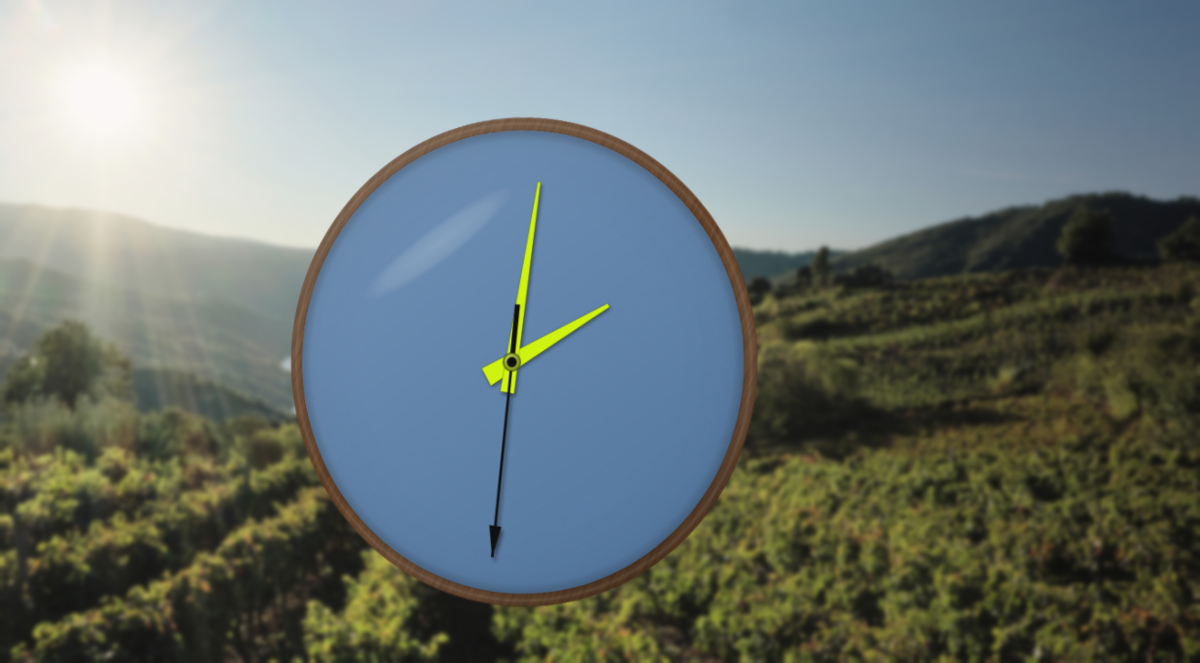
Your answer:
**2:01:31**
